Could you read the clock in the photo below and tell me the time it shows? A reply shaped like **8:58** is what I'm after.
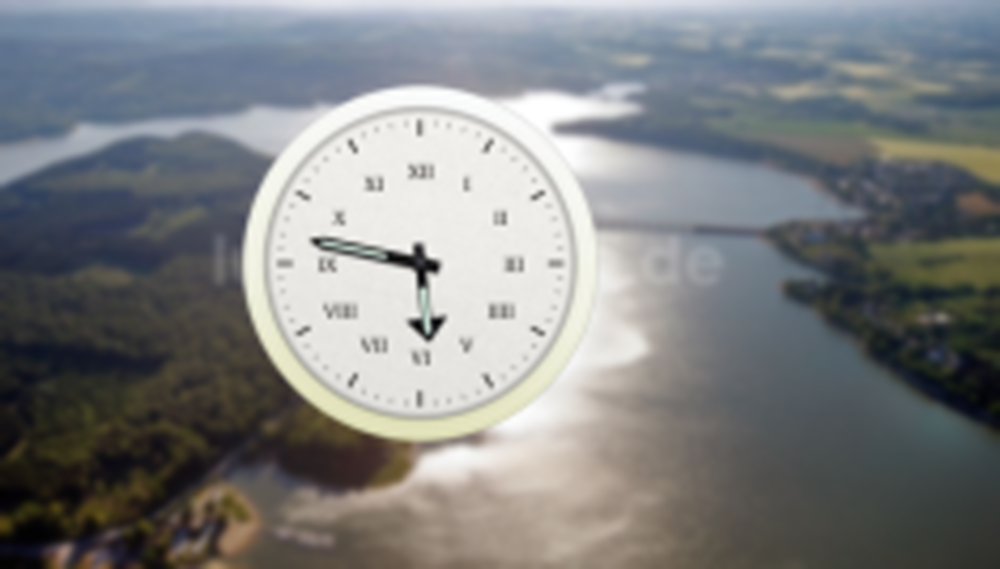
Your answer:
**5:47**
